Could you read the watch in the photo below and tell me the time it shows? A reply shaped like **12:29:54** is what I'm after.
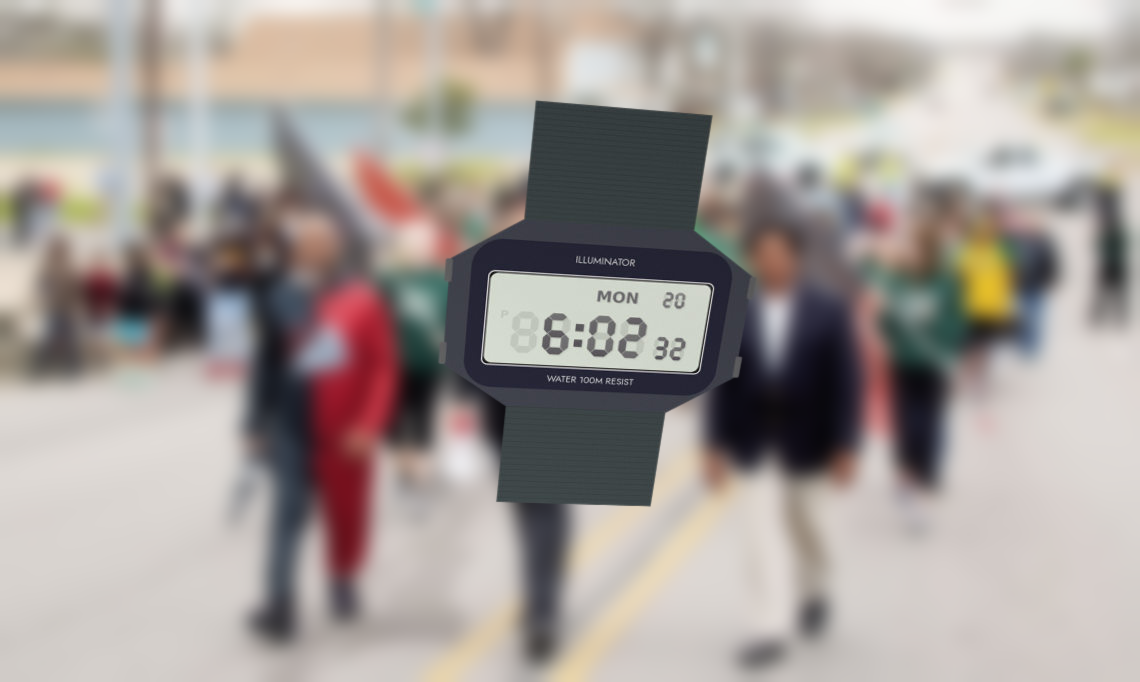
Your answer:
**6:02:32**
